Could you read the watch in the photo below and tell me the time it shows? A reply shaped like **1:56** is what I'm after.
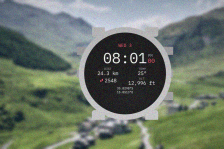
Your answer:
**8:01**
